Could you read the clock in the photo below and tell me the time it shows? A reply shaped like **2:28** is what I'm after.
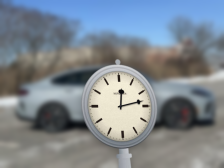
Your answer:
**12:13**
